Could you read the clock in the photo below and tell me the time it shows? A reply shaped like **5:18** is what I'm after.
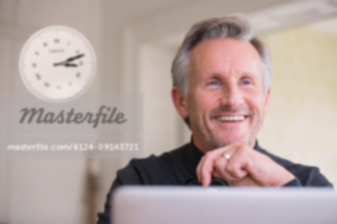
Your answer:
**3:12**
